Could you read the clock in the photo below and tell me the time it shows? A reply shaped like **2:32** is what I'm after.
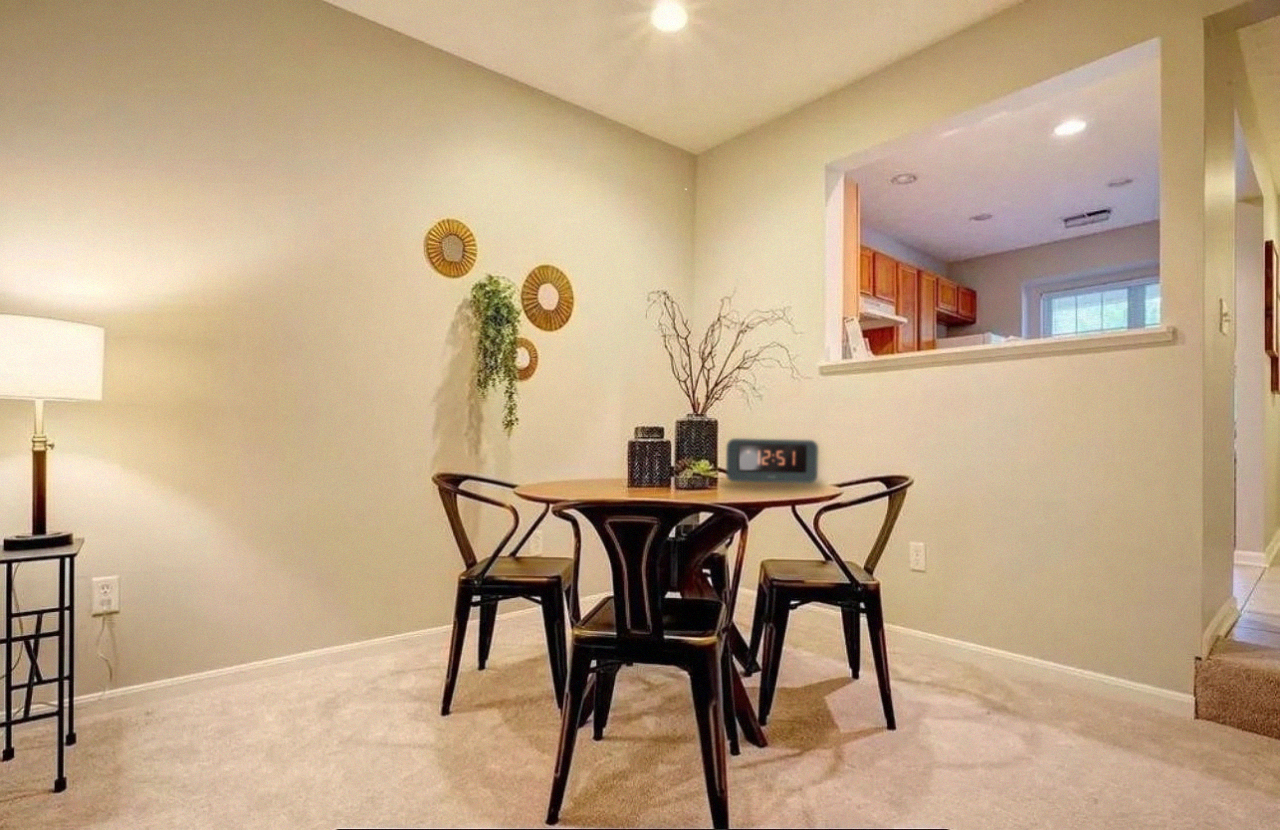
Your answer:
**12:51**
